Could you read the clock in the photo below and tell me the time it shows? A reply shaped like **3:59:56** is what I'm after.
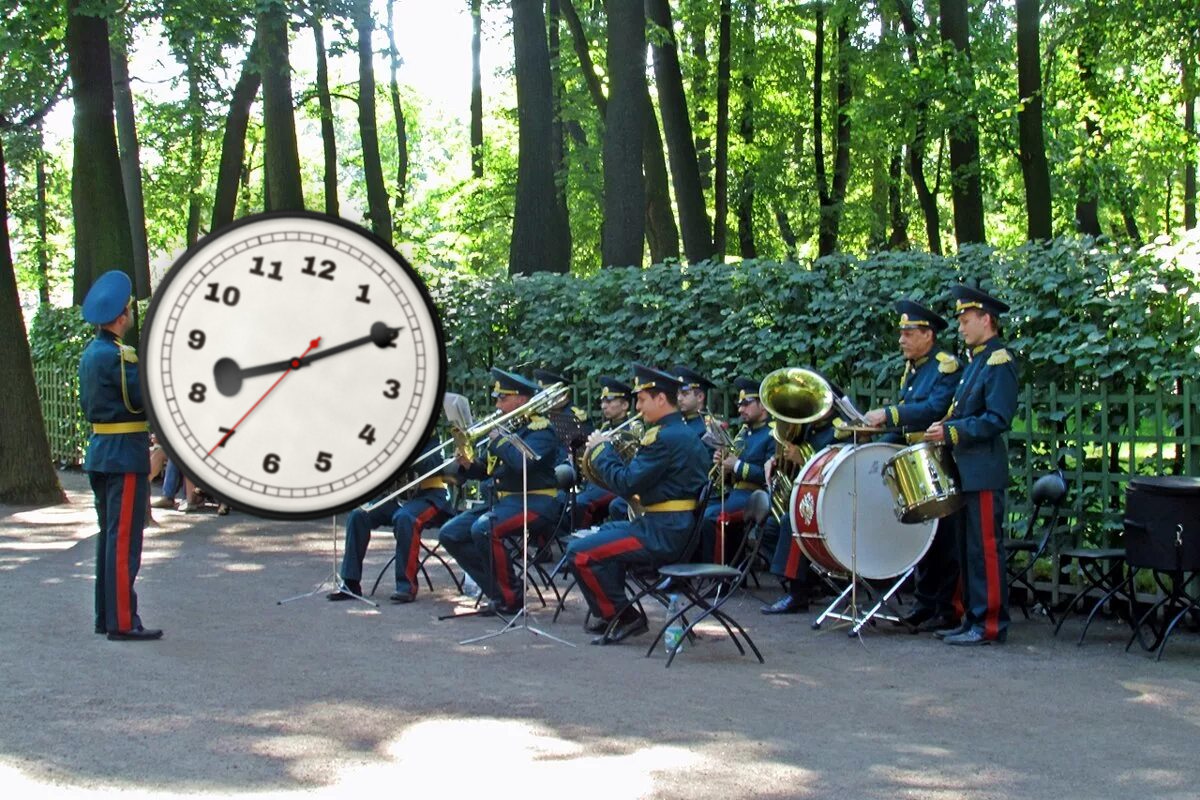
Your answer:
**8:09:35**
